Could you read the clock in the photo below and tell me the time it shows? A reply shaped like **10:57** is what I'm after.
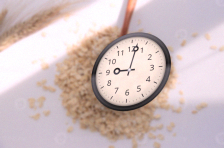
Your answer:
**9:02**
